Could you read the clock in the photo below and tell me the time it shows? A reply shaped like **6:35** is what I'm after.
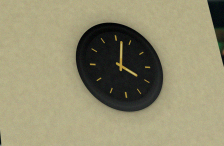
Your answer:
**4:02**
